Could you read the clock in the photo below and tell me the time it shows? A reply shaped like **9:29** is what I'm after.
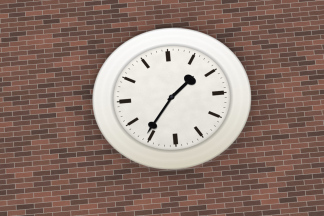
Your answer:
**1:36**
